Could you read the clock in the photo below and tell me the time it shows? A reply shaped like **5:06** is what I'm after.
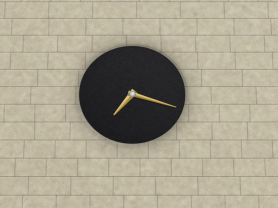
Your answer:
**7:18**
